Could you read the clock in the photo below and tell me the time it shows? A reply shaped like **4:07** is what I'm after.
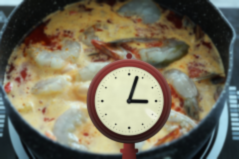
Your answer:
**3:03**
